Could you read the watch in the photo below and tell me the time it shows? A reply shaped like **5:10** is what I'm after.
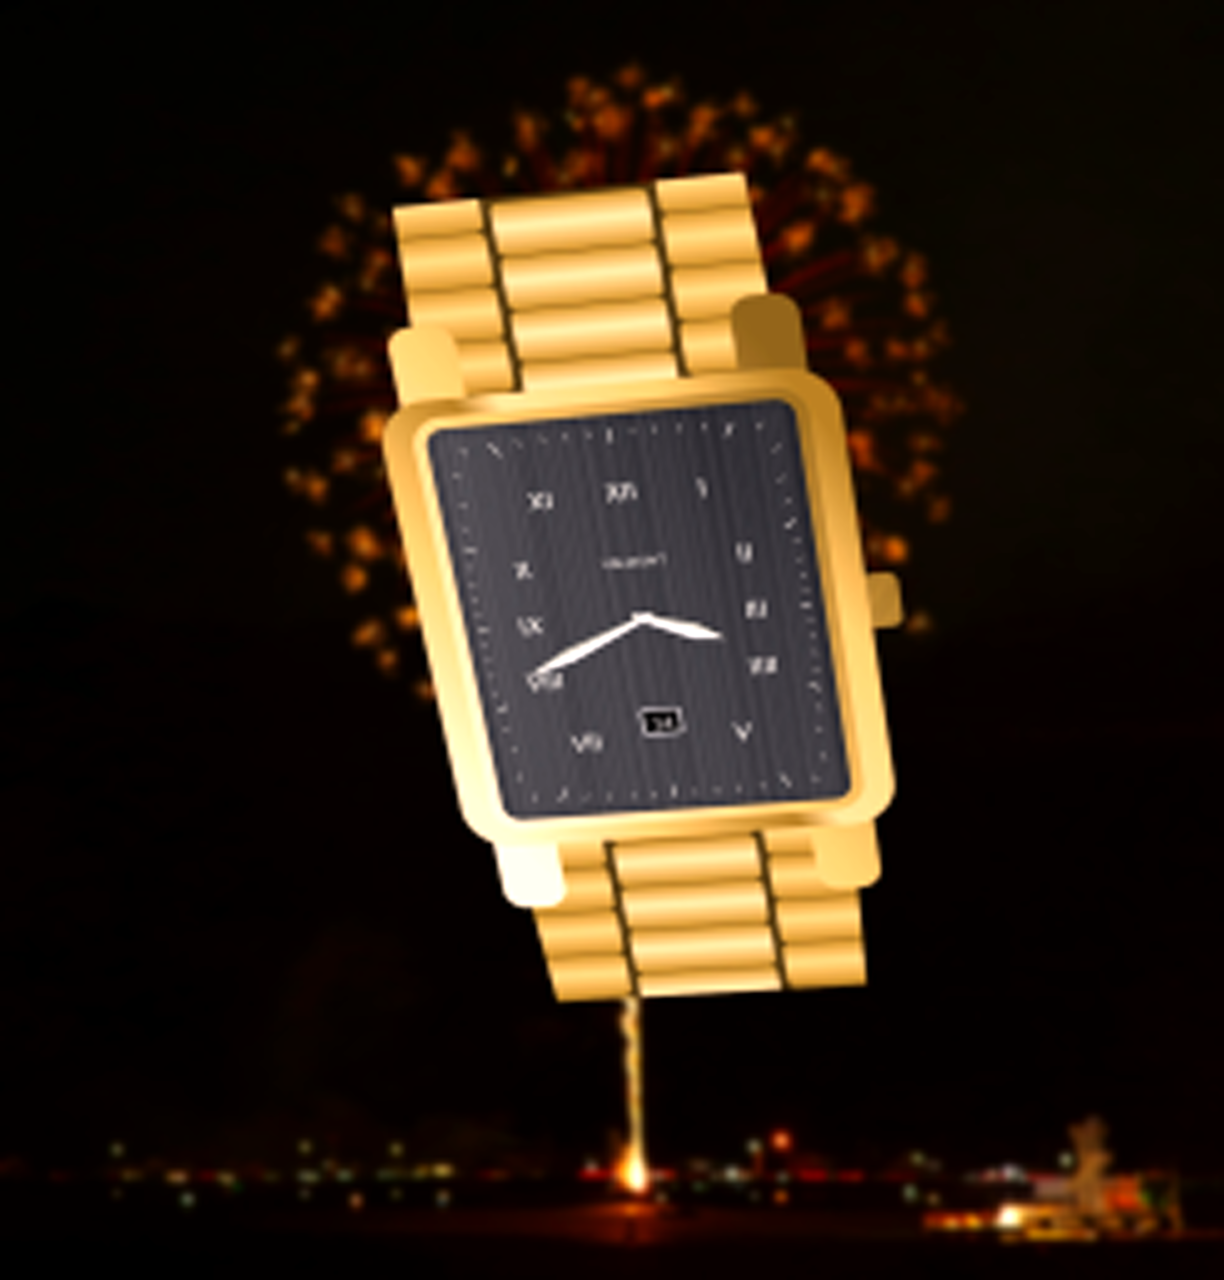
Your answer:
**3:41**
